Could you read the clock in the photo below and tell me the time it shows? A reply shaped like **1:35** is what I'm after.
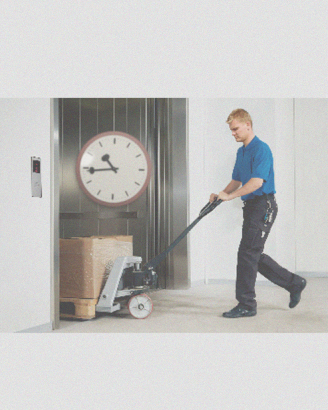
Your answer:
**10:44**
